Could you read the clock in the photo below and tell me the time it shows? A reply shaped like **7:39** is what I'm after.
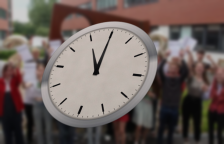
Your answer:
**11:00**
